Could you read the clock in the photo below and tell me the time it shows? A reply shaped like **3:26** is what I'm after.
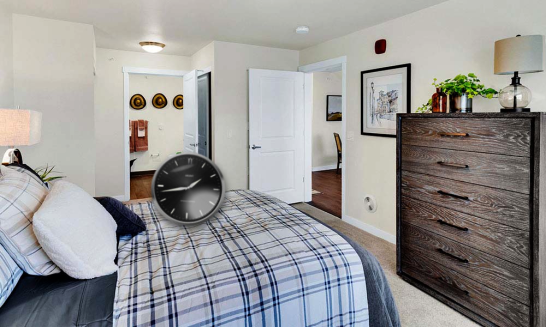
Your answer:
**1:43**
